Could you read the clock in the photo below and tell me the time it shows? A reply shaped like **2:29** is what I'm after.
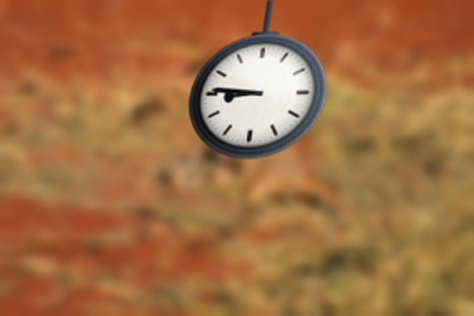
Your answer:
**8:46**
